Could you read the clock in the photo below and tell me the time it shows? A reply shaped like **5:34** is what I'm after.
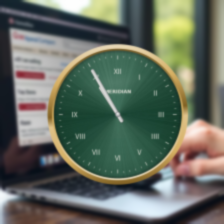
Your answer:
**10:55**
